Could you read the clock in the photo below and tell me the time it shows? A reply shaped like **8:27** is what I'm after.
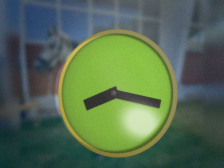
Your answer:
**8:17**
